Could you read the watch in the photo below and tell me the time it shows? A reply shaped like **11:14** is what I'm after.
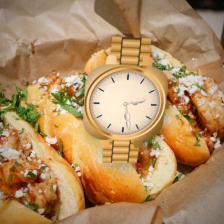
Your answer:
**2:28**
